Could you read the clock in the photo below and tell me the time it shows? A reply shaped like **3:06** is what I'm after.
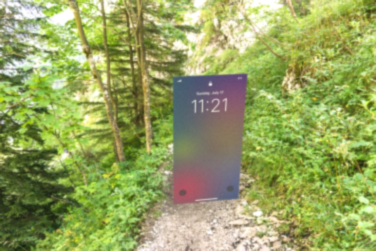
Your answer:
**11:21**
